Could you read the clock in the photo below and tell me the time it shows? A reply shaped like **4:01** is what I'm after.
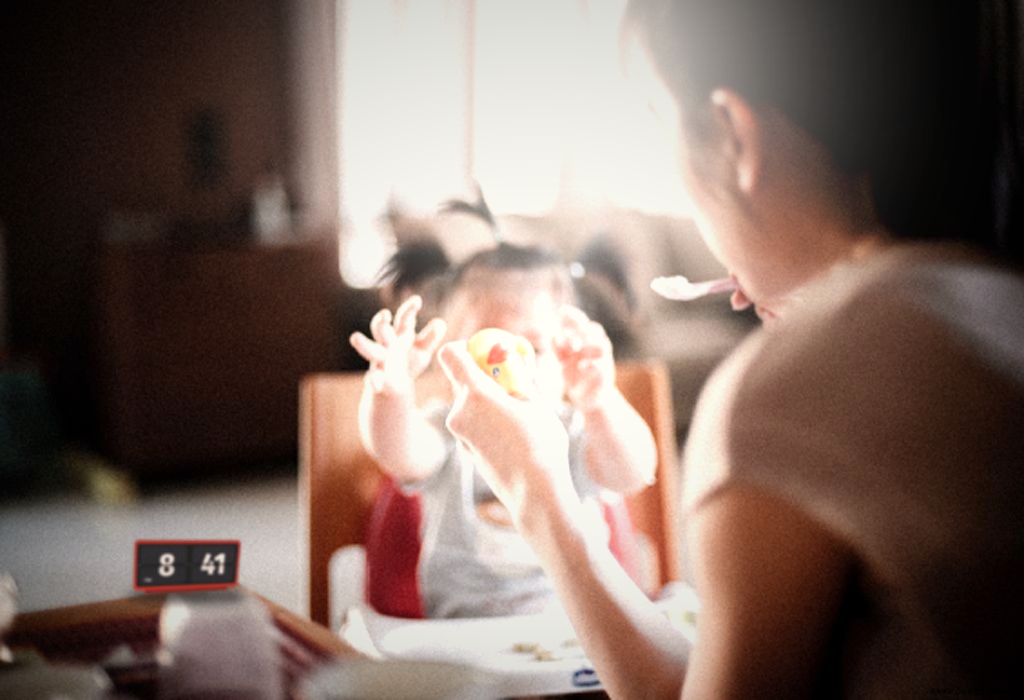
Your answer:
**8:41**
